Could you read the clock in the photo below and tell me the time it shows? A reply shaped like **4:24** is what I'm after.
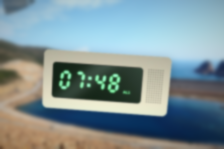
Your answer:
**7:48**
